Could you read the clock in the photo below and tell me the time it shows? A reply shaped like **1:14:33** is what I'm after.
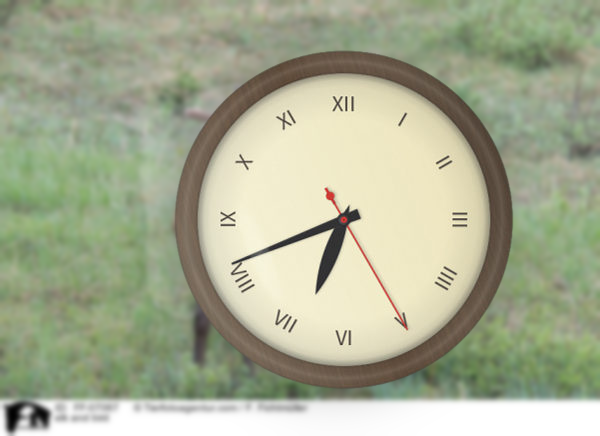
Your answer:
**6:41:25**
